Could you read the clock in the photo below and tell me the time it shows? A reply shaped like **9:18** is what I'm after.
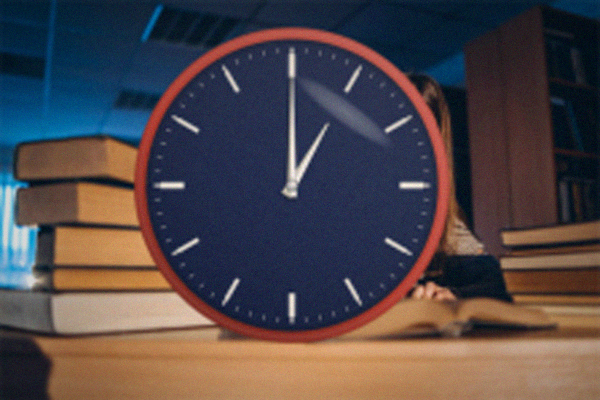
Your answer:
**1:00**
